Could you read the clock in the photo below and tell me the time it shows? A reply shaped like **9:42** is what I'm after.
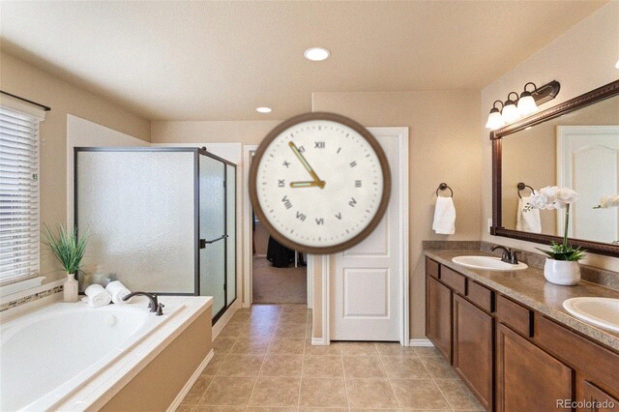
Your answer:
**8:54**
